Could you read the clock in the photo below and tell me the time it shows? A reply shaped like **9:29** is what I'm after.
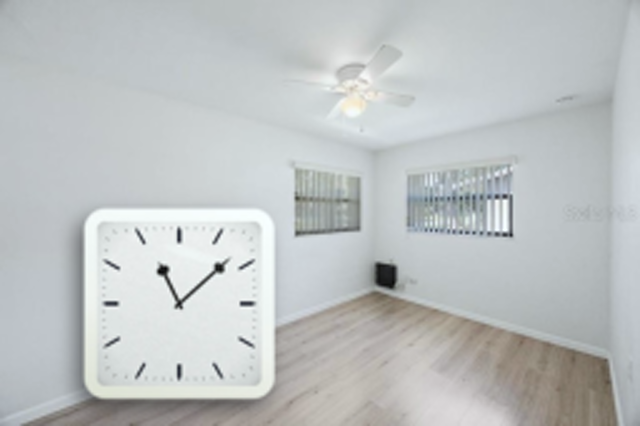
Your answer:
**11:08**
